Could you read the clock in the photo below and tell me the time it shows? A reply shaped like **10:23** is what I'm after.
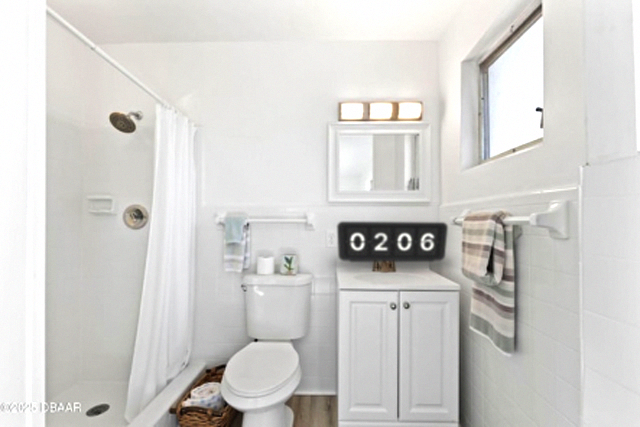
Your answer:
**2:06**
